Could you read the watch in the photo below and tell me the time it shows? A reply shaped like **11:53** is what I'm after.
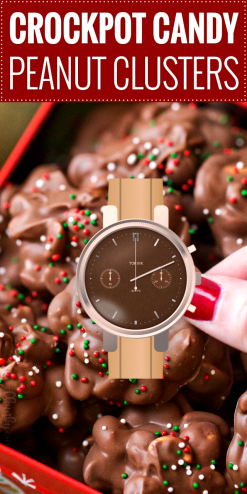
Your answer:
**2:11**
